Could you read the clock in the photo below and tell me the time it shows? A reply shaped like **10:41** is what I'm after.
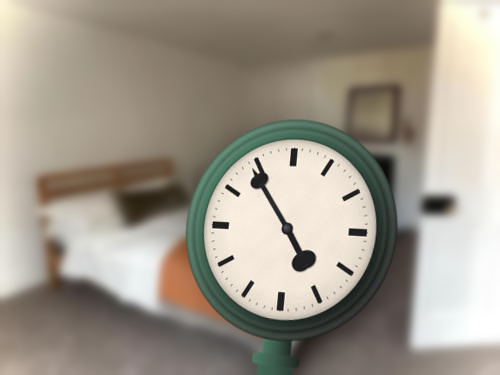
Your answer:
**4:54**
